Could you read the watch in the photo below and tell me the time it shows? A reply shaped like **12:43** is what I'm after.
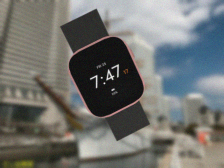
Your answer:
**7:47**
